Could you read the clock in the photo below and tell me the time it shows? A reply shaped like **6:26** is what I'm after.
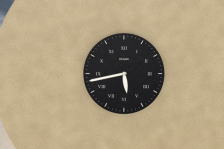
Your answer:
**5:43**
